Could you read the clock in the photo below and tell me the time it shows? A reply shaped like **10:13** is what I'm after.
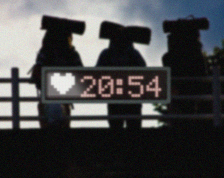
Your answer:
**20:54**
